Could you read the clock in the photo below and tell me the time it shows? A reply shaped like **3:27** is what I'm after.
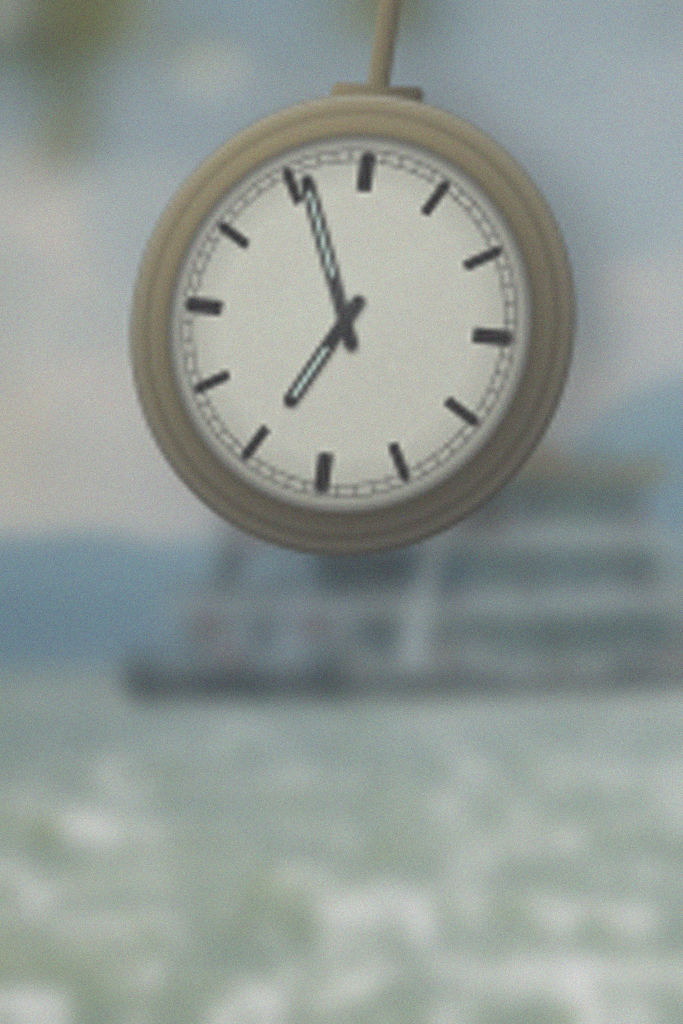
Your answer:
**6:56**
